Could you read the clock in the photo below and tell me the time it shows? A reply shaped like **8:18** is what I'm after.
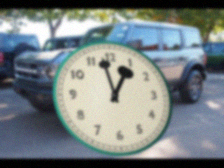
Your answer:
**12:58**
